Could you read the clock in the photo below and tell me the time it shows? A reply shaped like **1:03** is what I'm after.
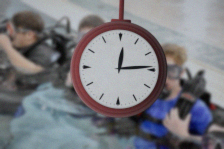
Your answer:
**12:14**
